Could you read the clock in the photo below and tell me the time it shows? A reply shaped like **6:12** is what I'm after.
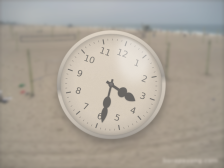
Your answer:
**3:29**
